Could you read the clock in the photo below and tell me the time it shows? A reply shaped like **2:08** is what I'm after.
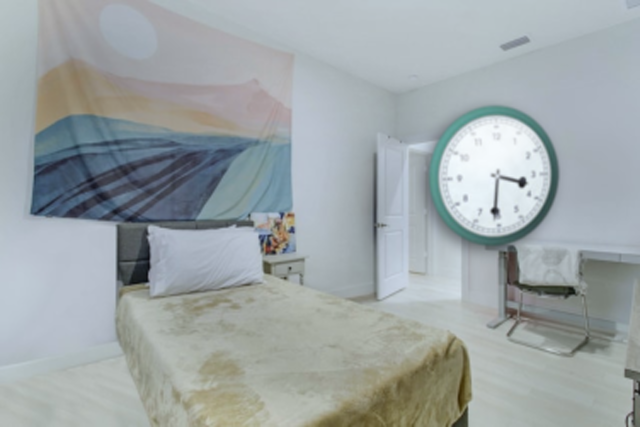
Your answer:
**3:31**
